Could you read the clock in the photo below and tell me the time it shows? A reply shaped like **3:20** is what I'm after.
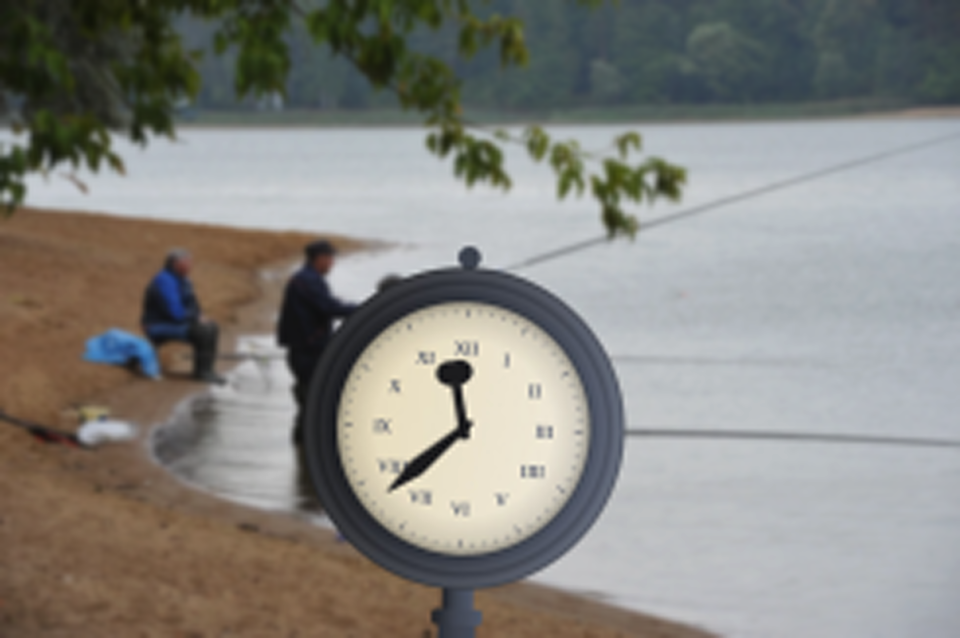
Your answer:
**11:38**
